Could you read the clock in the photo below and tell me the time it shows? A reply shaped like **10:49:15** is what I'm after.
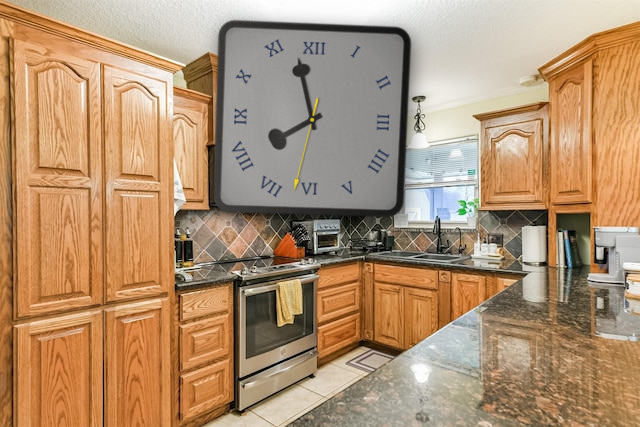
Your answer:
**7:57:32**
